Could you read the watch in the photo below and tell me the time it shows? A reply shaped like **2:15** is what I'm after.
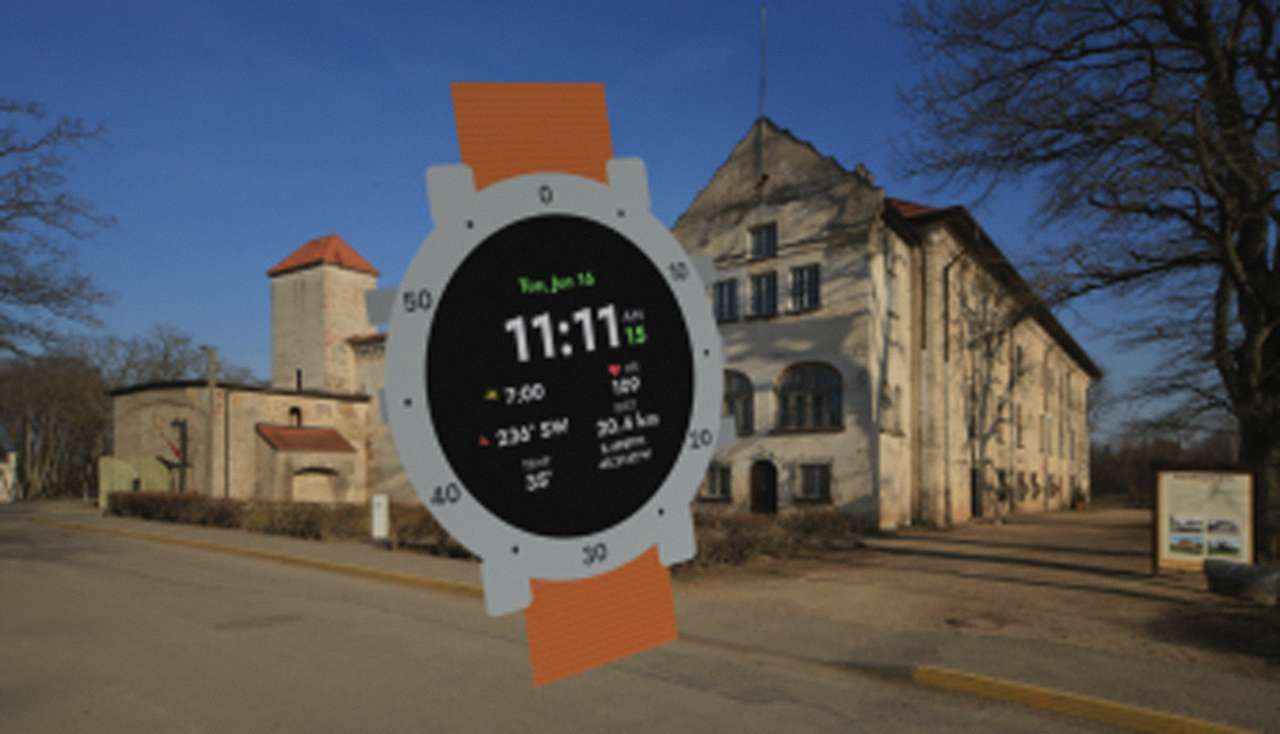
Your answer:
**11:11**
